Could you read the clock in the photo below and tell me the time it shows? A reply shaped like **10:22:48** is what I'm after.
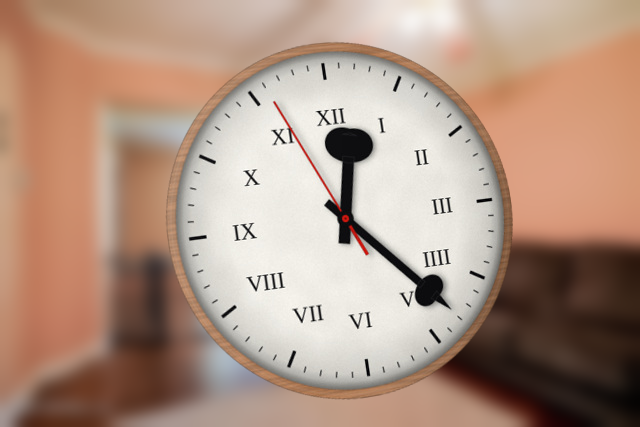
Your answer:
**12:22:56**
